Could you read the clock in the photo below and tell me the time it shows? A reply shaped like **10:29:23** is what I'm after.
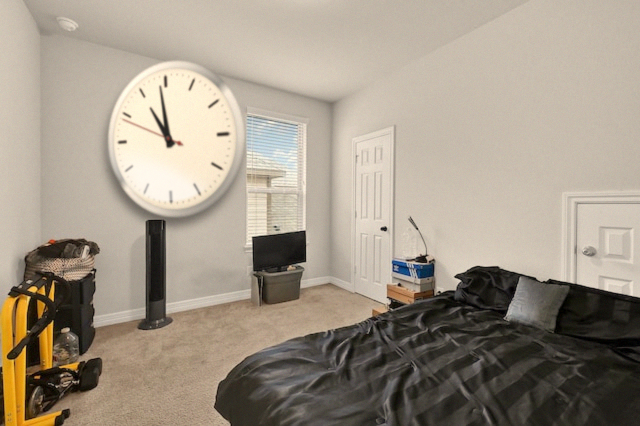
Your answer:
**10:58:49**
